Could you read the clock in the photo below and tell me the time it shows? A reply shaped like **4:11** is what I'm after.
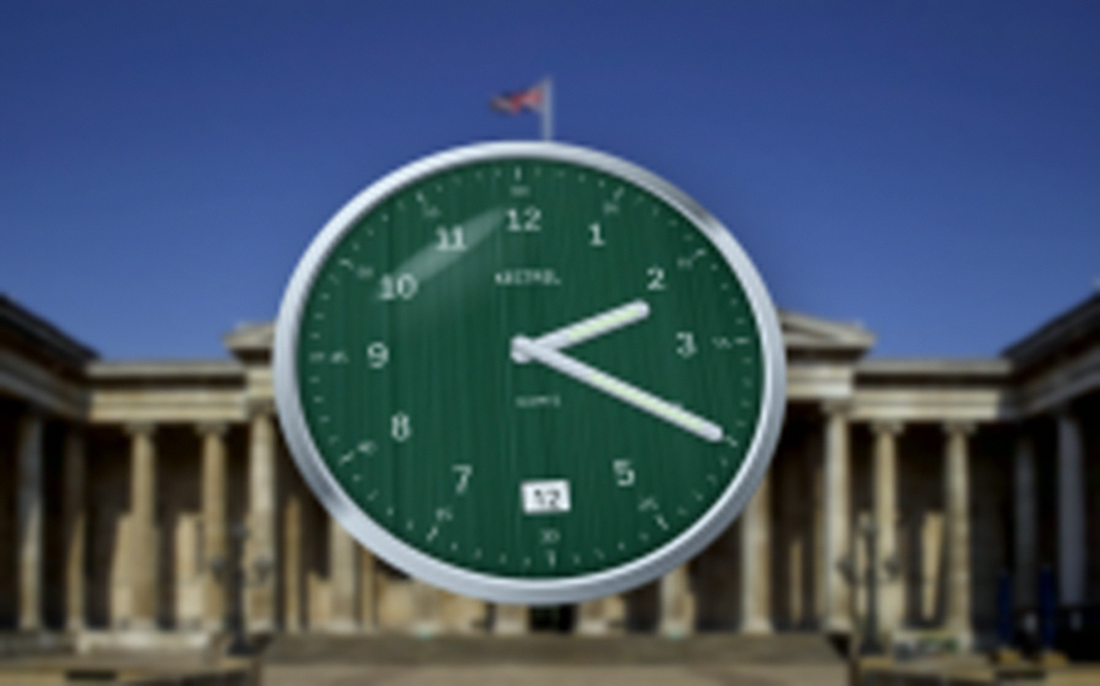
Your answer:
**2:20**
